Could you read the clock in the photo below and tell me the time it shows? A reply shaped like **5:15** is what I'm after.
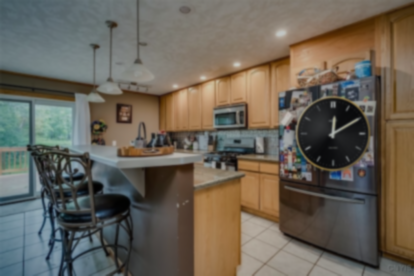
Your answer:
**12:10**
